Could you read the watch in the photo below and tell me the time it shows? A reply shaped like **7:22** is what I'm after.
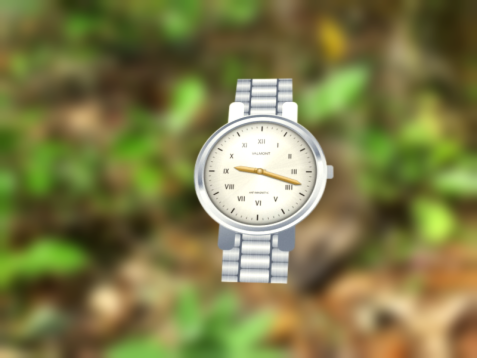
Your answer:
**9:18**
